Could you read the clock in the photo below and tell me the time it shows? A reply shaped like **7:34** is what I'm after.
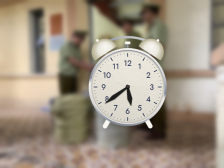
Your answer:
**5:39**
